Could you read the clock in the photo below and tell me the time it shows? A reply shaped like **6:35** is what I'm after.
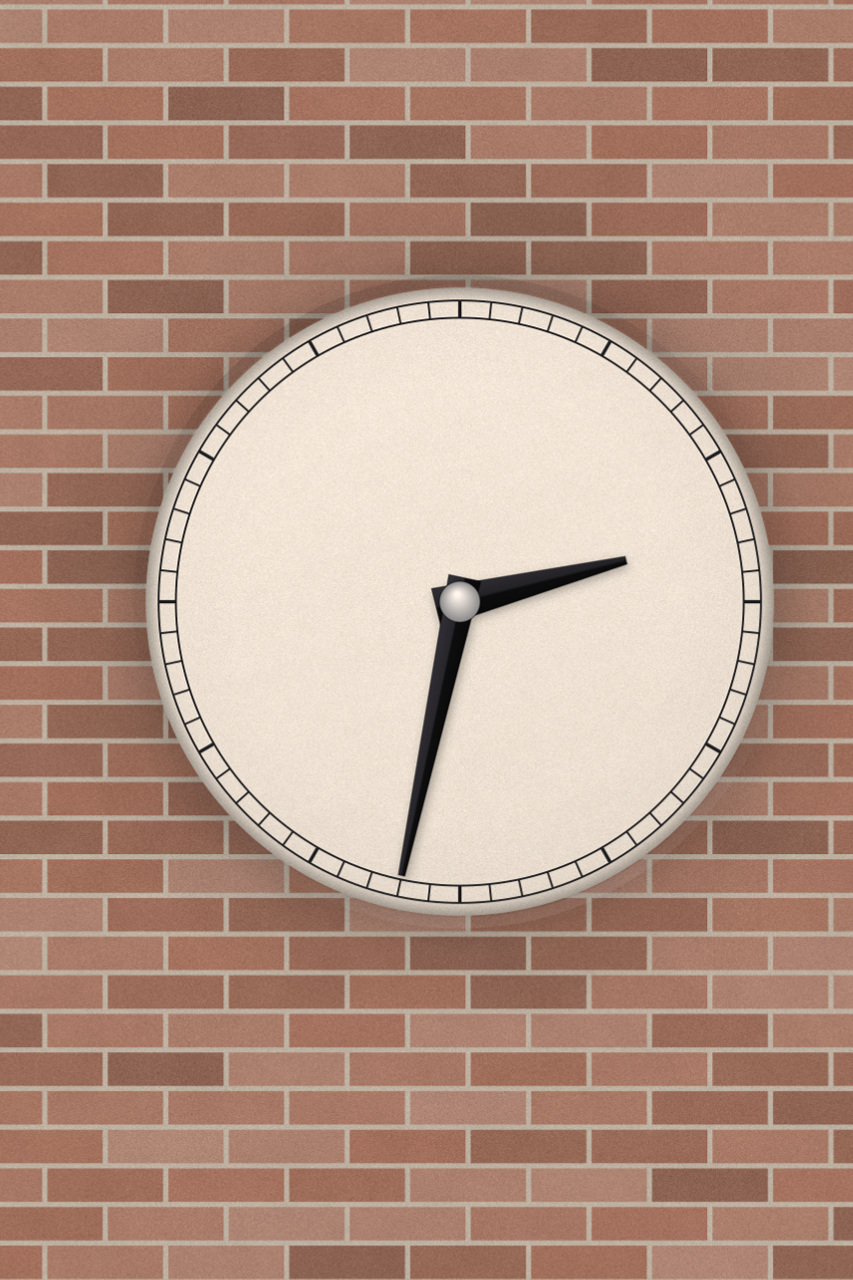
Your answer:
**2:32**
